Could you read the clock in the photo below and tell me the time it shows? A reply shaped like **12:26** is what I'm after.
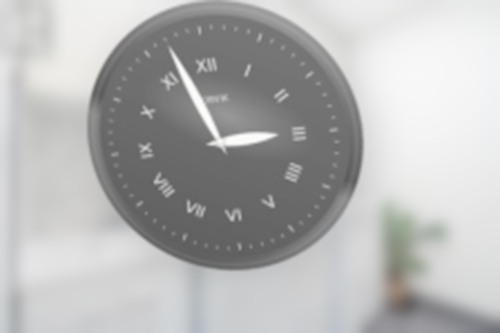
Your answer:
**2:57**
